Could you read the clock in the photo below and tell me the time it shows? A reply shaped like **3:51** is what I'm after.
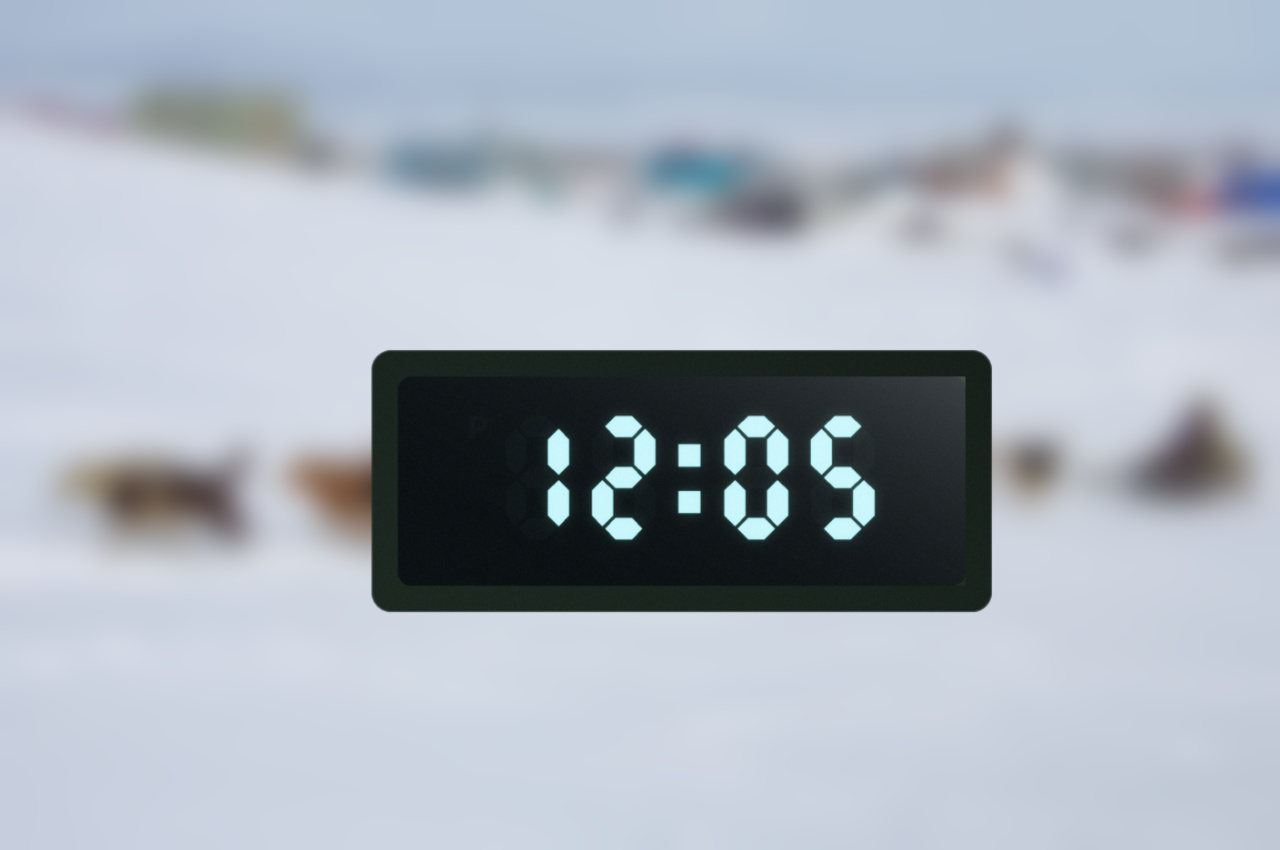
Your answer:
**12:05**
